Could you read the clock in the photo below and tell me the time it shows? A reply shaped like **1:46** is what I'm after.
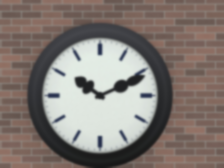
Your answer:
**10:11**
